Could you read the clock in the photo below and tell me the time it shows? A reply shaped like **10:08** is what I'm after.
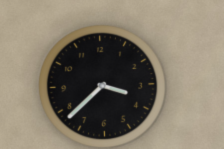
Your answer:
**3:38**
